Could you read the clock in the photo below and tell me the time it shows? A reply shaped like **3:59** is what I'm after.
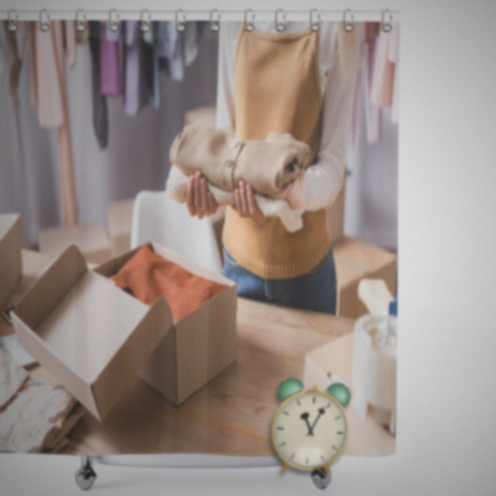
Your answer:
**11:04**
